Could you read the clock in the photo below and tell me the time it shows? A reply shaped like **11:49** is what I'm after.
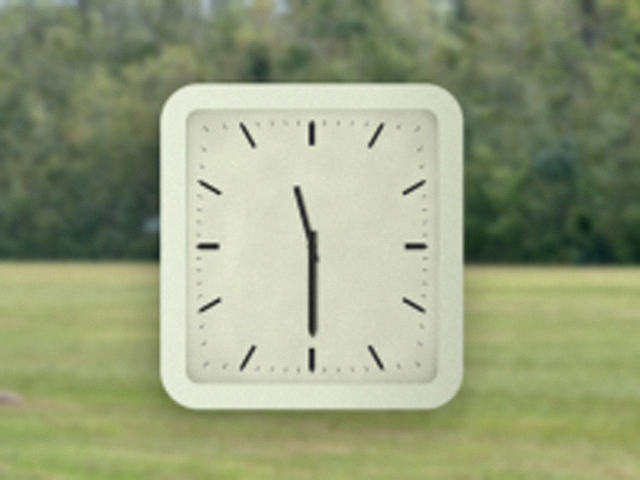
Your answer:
**11:30**
